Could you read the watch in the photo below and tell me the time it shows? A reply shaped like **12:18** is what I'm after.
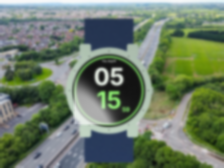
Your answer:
**5:15**
